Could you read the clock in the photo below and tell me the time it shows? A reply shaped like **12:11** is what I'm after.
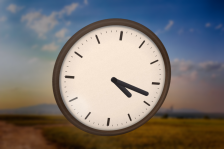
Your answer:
**4:18**
